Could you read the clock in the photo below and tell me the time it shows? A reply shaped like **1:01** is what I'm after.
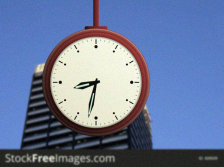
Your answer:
**8:32**
